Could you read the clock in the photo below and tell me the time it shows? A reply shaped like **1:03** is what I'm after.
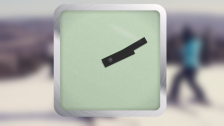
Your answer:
**2:10**
